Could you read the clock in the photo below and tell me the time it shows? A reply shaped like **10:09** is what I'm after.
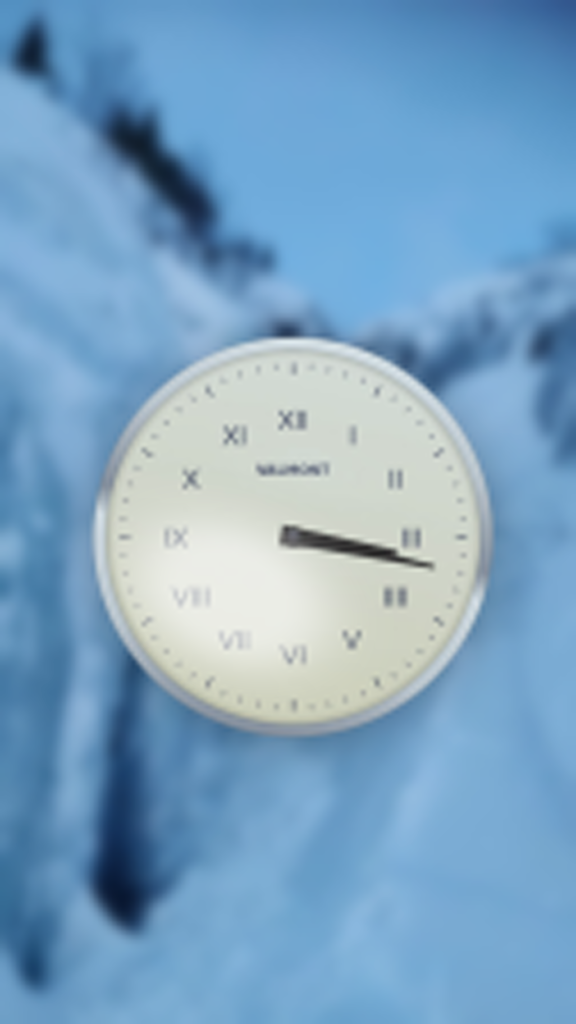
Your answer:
**3:17**
